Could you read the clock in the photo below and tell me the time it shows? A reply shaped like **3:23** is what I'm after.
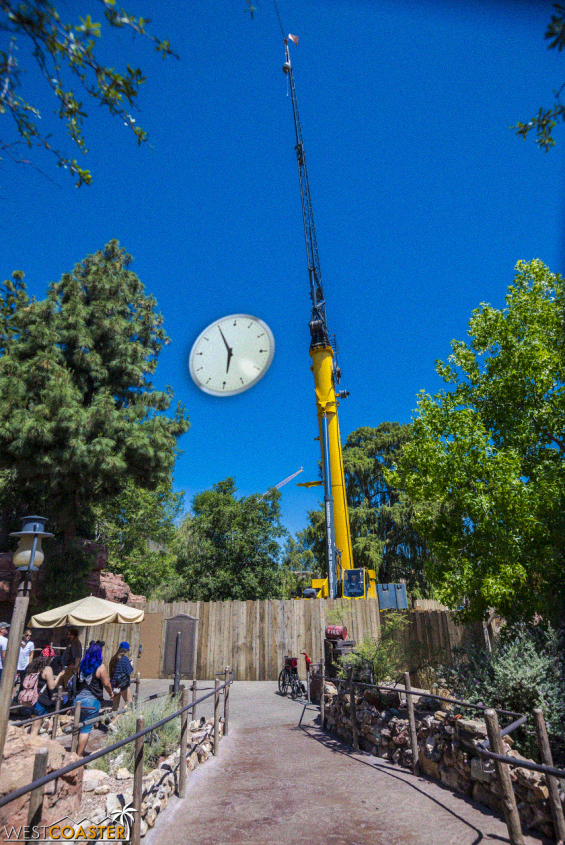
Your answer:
**5:55**
